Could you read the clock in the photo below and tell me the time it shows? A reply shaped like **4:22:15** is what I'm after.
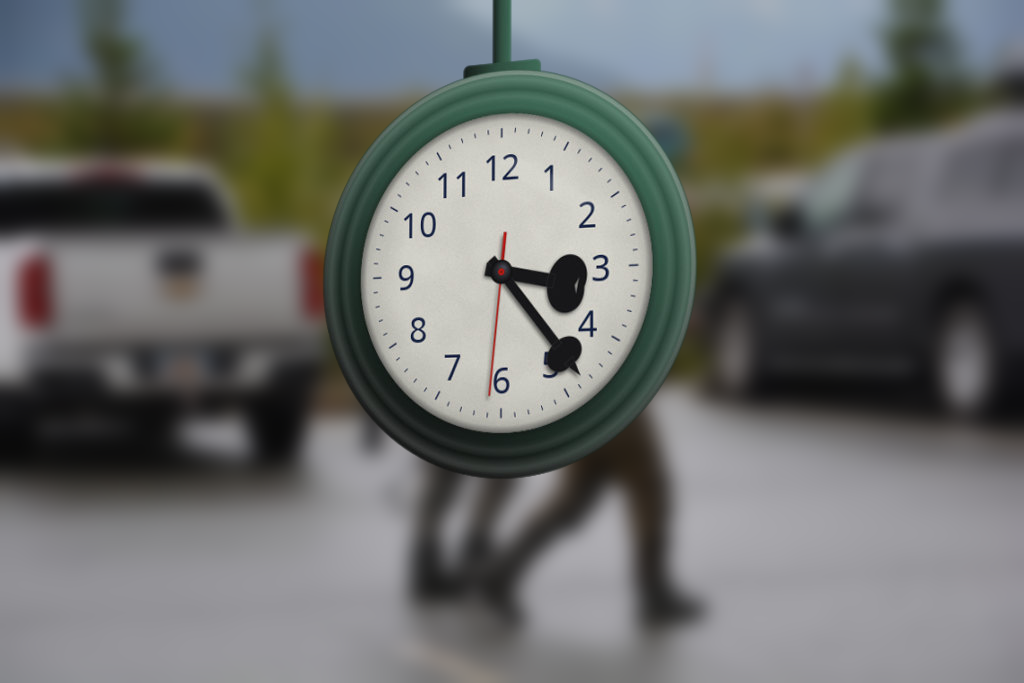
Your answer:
**3:23:31**
